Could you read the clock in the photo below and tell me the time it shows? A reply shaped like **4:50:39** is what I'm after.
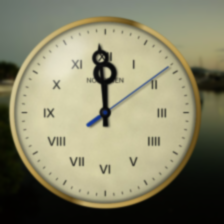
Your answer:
**11:59:09**
